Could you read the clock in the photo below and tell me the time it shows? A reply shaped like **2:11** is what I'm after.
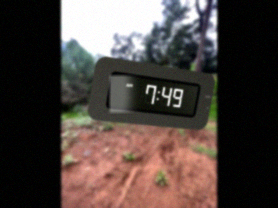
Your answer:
**7:49**
